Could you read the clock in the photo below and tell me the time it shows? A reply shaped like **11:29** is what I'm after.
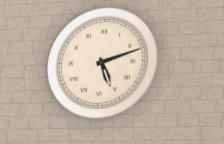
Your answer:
**5:12**
